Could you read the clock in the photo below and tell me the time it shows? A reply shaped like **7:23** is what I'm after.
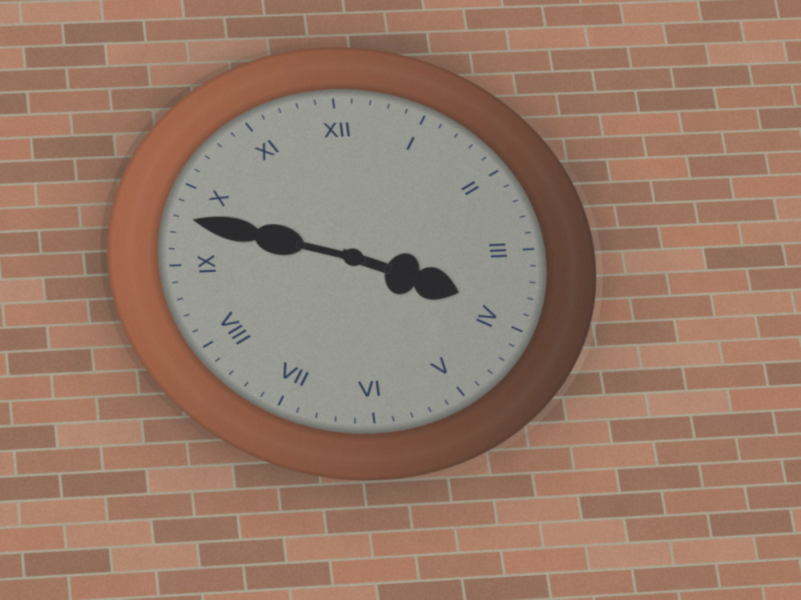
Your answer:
**3:48**
